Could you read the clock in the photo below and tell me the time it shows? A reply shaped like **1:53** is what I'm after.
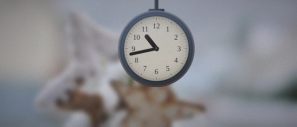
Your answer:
**10:43**
